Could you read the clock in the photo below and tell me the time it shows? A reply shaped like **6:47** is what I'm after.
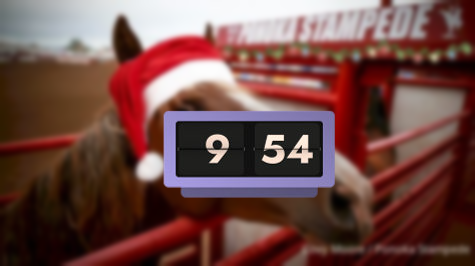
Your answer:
**9:54**
